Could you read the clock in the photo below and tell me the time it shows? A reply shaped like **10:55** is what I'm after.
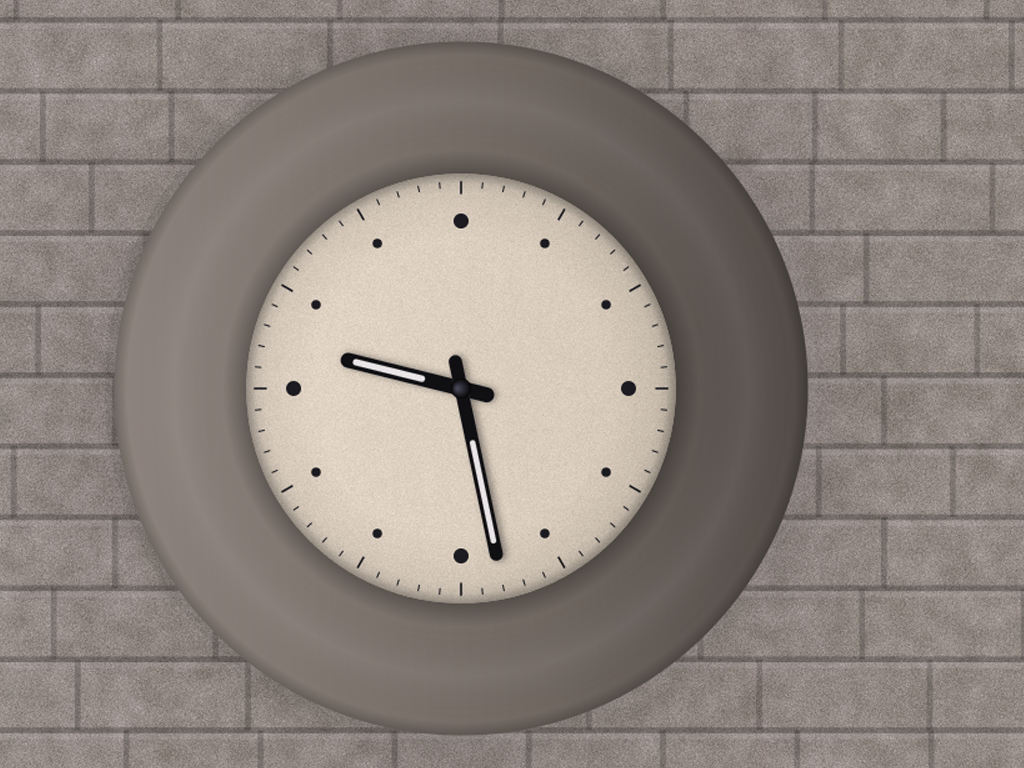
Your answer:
**9:28**
